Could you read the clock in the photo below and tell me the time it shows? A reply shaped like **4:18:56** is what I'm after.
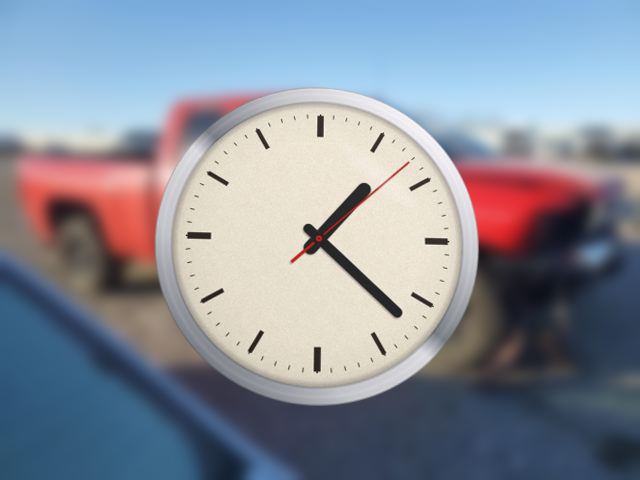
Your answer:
**1:22:08**
